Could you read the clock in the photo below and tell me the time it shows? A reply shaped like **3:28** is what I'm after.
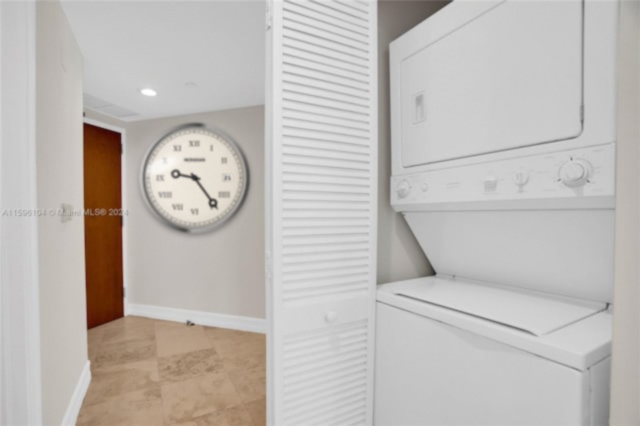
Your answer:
**9:24**
